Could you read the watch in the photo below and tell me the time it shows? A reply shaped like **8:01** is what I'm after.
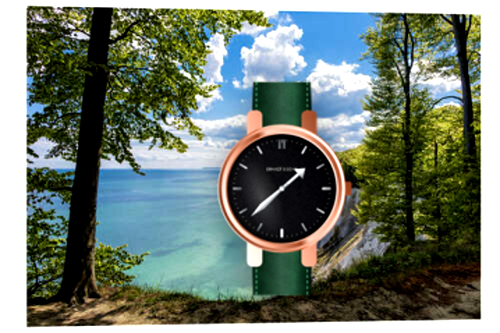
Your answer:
**1:38**
